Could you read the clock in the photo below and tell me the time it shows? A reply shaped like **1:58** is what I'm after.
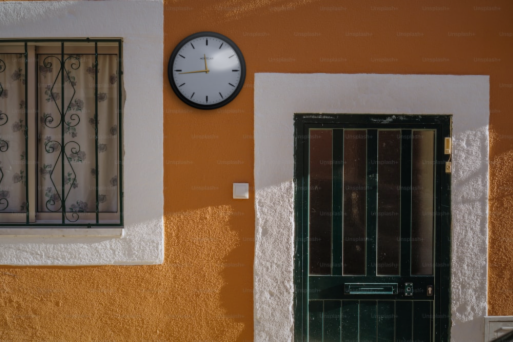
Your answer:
**11:44**
